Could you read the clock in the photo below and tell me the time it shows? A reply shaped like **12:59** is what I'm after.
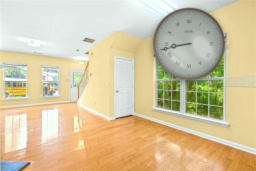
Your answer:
**8:43**
